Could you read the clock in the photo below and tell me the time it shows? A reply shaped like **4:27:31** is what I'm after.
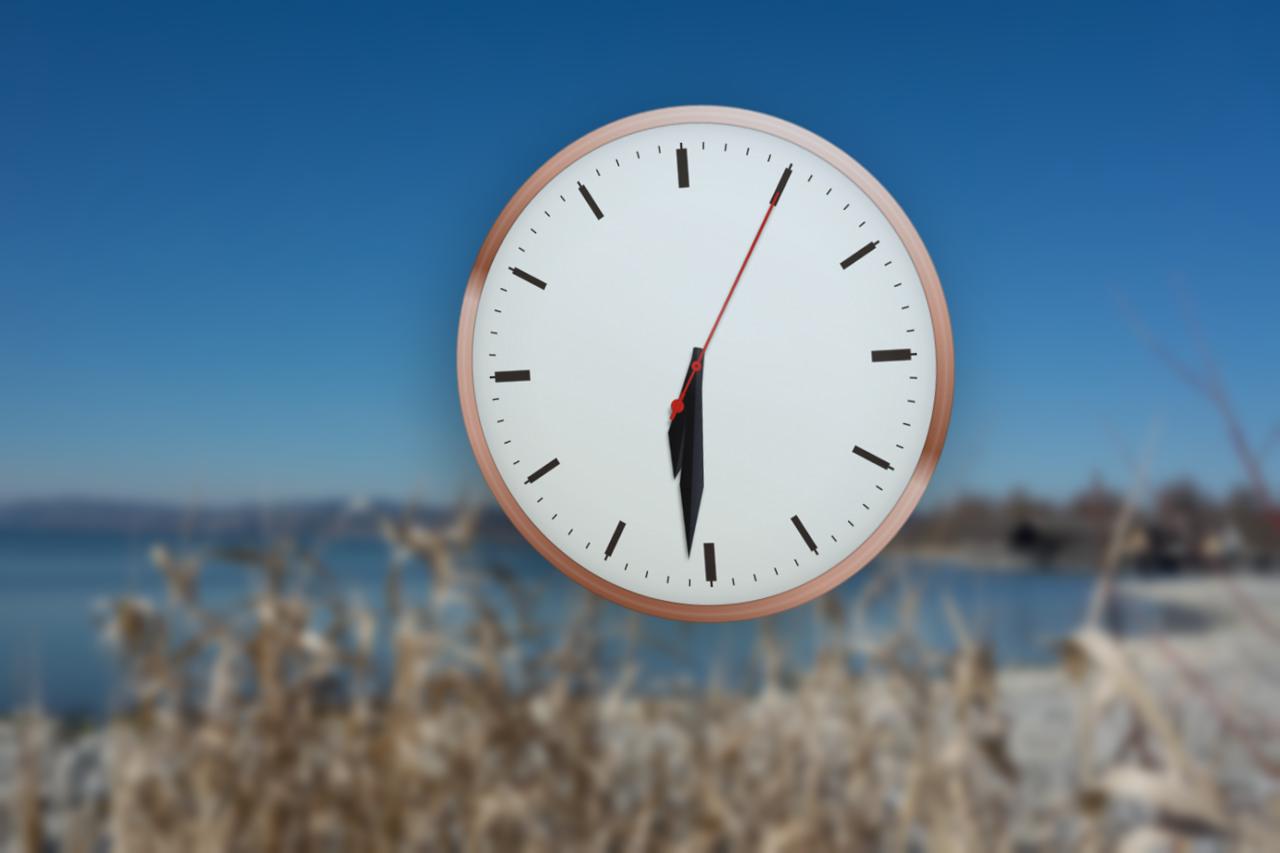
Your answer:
**6:31:05**
